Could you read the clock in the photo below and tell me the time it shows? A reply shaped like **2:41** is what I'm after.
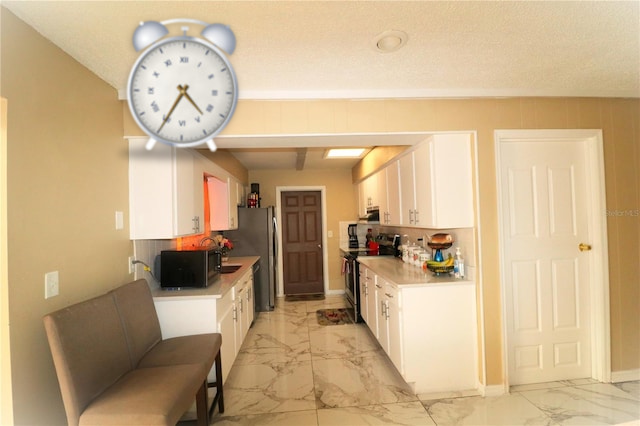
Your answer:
**4:35**
